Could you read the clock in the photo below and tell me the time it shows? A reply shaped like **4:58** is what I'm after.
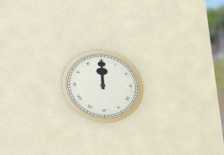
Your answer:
**12:00**
